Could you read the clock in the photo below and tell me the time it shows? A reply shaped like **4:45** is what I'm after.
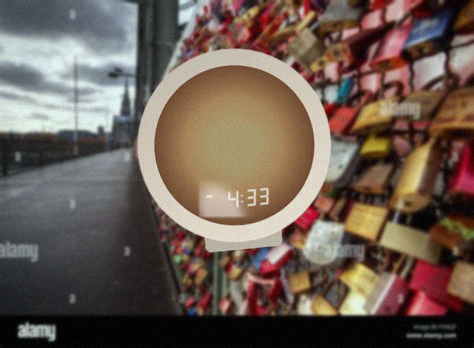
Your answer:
**4:33**
